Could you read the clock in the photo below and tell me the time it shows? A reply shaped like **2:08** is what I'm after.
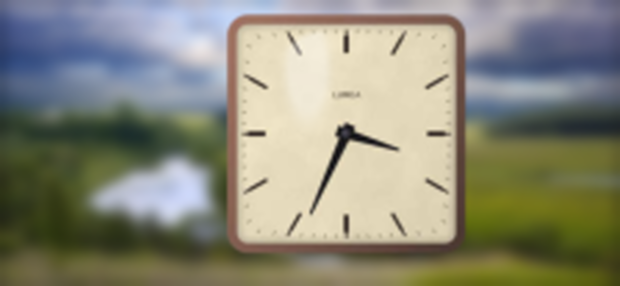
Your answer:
**3:34**
